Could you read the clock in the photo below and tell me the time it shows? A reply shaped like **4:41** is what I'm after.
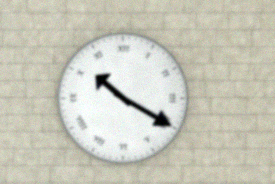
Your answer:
**10:20**
